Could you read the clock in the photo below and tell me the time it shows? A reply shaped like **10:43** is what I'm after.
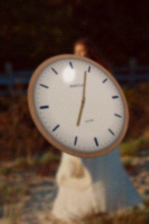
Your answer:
**7:04**
